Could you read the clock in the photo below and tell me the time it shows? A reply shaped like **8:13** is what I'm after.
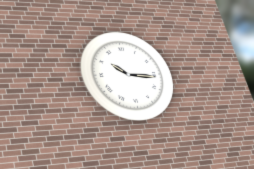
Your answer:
**10:16**
